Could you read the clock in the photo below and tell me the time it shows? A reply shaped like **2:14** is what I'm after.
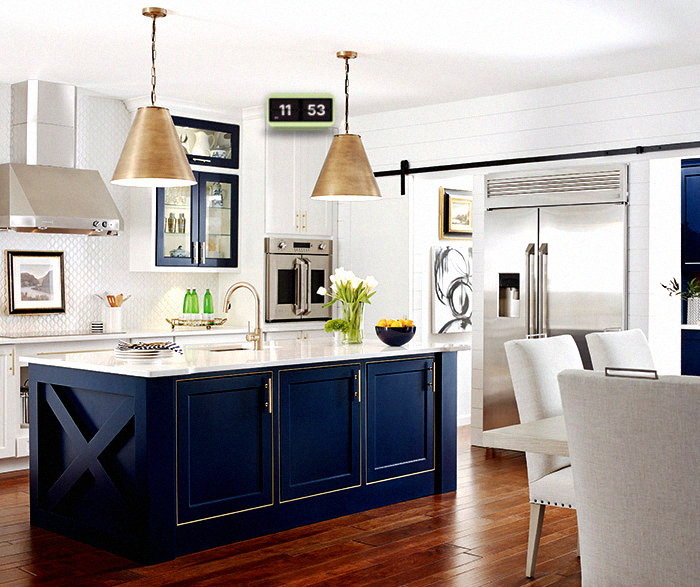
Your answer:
**11:53**
